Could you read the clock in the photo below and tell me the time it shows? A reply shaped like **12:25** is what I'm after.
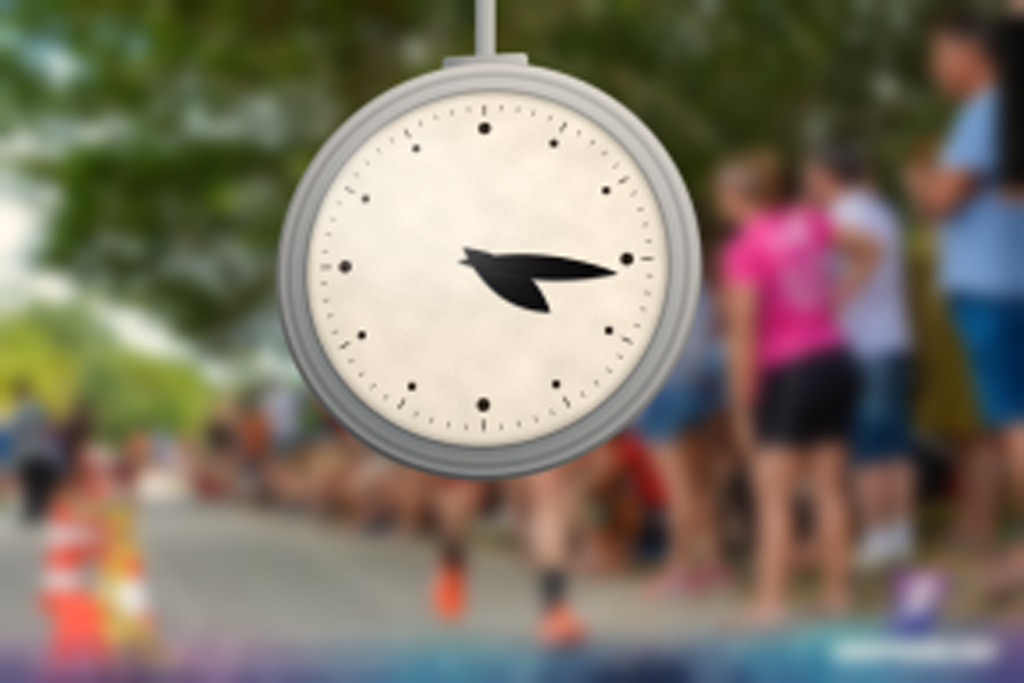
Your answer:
**4:16**
